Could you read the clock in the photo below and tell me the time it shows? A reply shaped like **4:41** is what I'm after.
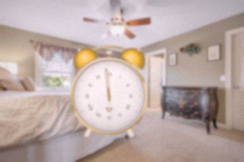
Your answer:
**5:59**
